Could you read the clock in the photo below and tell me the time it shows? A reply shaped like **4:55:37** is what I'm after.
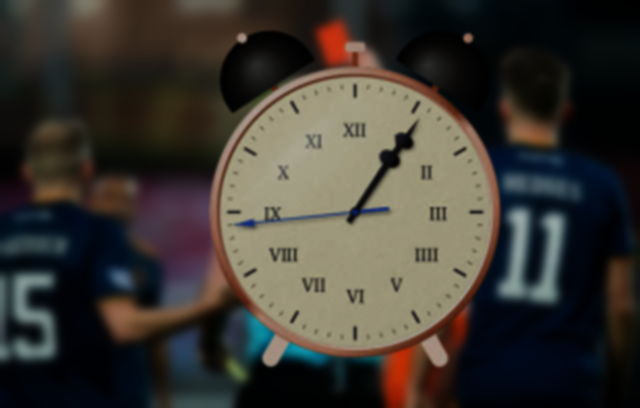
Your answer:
**1:05:44**
